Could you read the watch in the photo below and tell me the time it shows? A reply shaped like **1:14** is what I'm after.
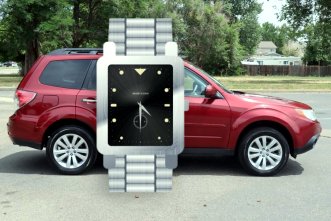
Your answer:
**4:30**
